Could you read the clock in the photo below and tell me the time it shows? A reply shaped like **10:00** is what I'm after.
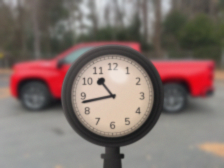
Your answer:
**10:43**
